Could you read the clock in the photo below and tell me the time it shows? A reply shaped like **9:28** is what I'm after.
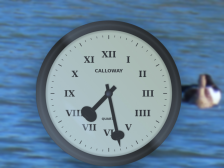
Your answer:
**7:28**
